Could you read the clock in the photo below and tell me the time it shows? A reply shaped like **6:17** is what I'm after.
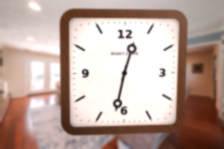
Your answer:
**12:32**
